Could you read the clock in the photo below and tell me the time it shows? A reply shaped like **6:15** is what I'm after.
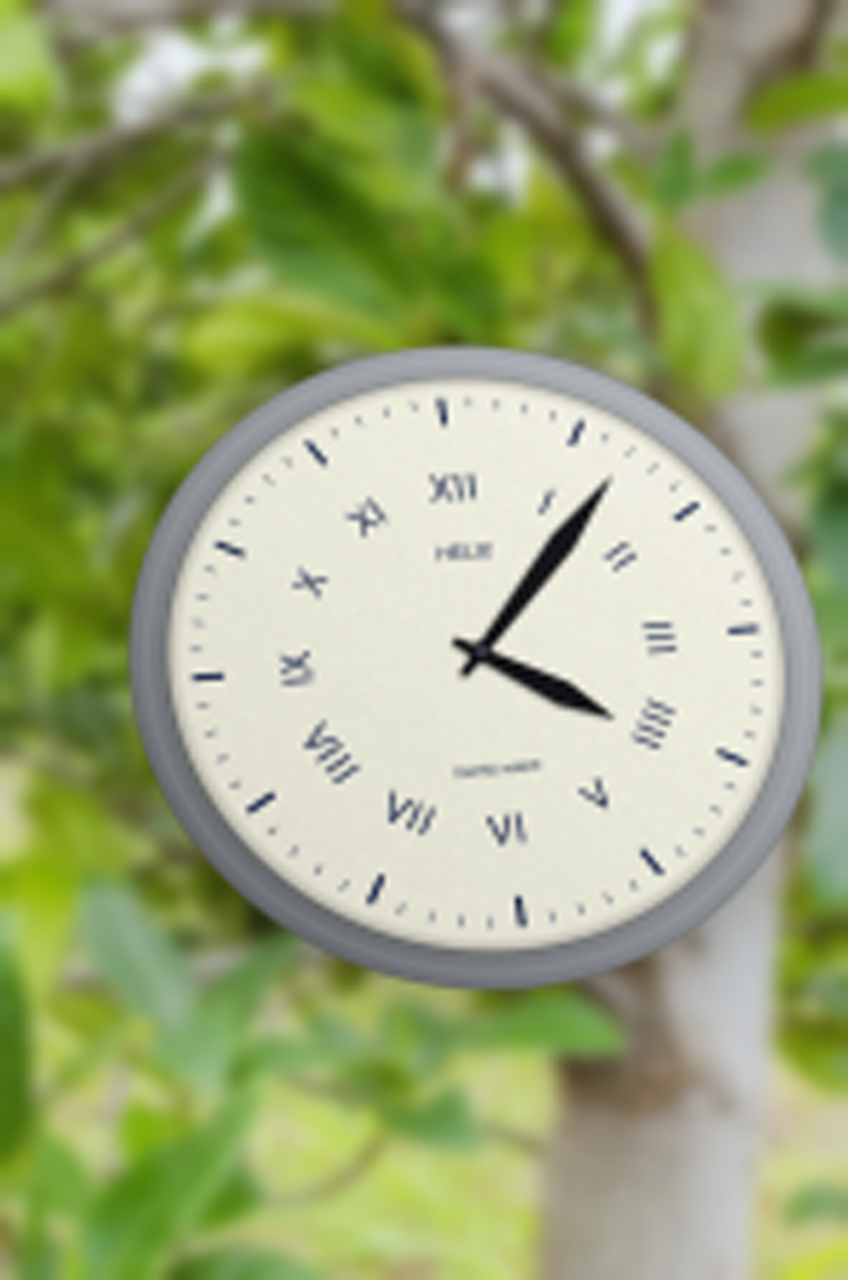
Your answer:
**4:07**
